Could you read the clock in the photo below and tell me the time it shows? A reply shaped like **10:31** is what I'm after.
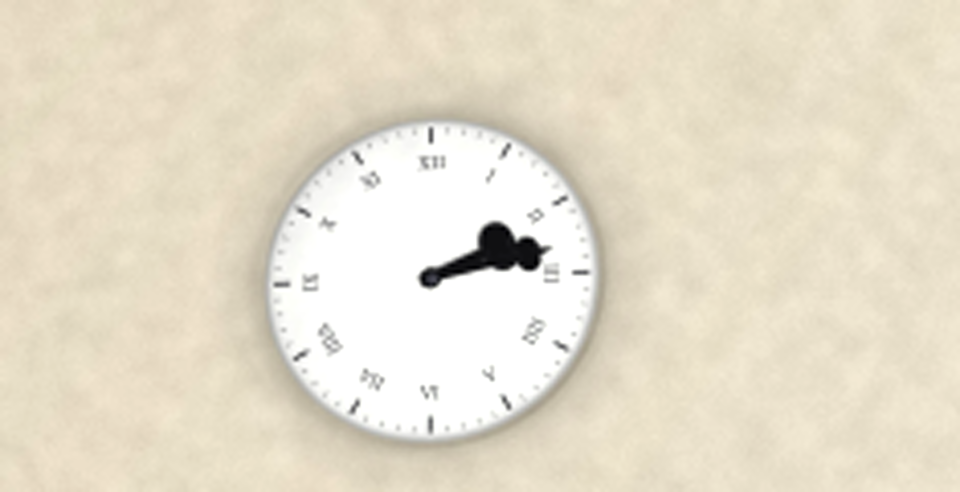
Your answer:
**2:13**
